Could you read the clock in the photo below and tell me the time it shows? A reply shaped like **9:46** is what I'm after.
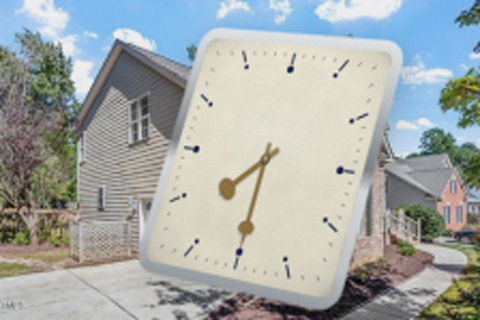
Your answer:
**7:30**
